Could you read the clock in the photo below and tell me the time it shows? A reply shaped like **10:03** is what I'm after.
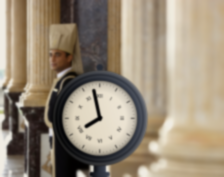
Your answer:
**7:58**
